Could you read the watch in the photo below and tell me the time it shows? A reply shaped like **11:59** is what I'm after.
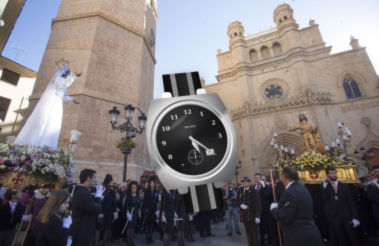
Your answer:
**5:22**
